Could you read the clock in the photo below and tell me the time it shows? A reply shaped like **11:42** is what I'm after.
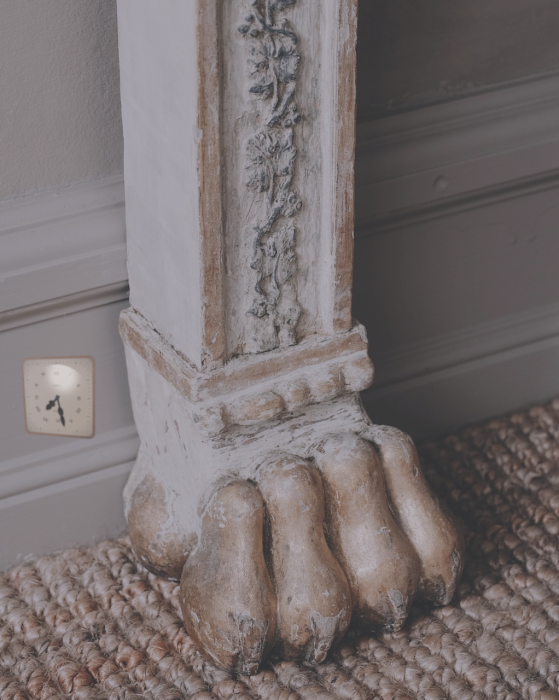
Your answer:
**7:28**
